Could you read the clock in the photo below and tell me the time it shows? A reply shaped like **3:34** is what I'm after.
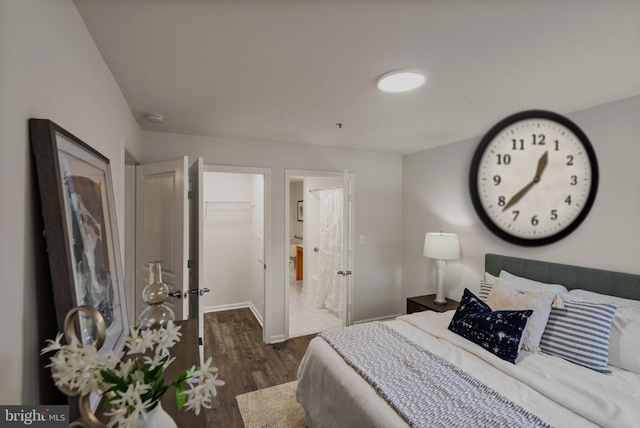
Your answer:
**12:38**
